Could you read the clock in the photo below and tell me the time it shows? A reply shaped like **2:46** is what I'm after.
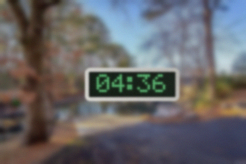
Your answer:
**4:36**
